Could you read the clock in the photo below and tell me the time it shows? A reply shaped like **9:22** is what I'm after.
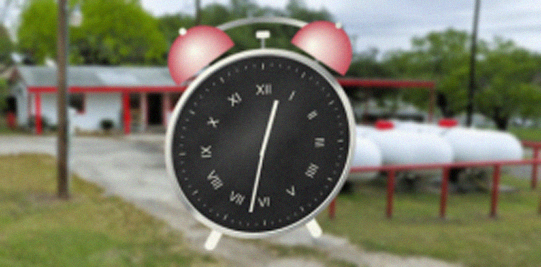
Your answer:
**12:32**
